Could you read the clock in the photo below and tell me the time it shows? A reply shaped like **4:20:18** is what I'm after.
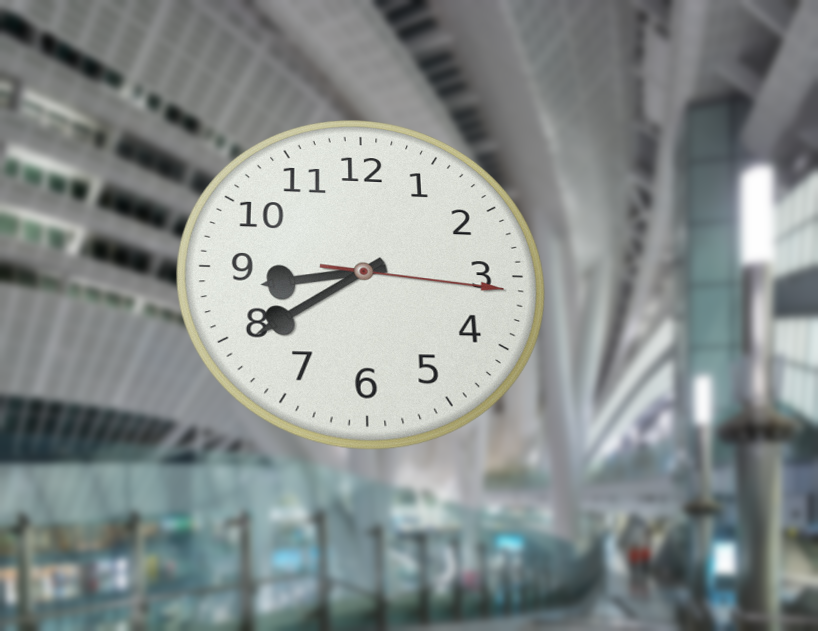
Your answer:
**8:39:16**
